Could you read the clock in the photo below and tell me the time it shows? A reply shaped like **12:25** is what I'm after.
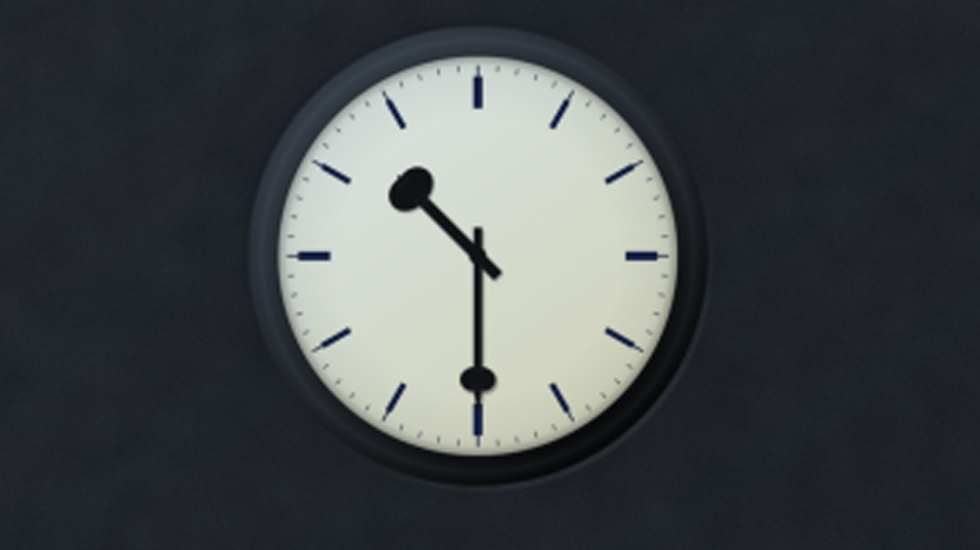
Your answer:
**10:30**
